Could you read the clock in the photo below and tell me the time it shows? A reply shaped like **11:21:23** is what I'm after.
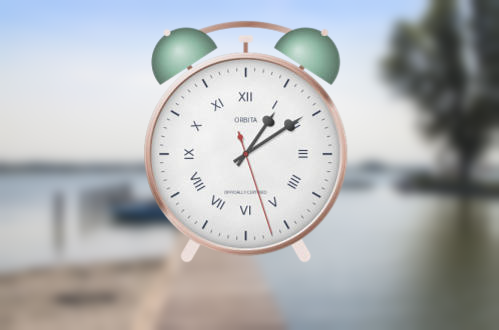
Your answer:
**1:09:27**
